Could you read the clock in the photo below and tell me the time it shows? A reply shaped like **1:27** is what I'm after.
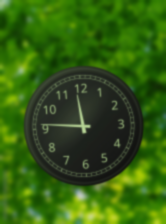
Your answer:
**11:46**
